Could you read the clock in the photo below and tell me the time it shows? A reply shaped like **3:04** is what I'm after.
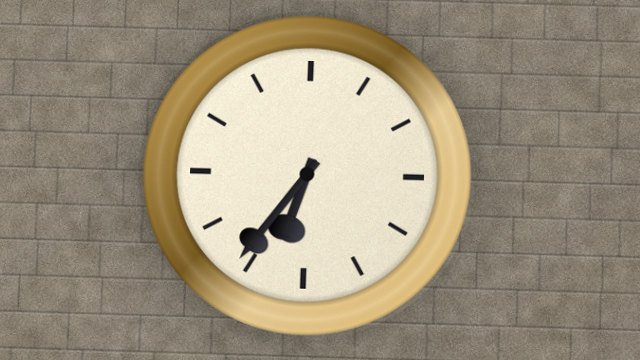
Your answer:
**6:36**
